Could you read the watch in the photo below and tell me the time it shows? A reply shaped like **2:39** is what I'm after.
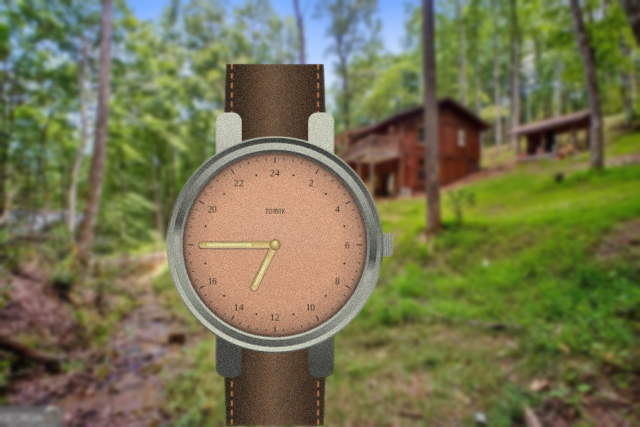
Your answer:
**13:45**
